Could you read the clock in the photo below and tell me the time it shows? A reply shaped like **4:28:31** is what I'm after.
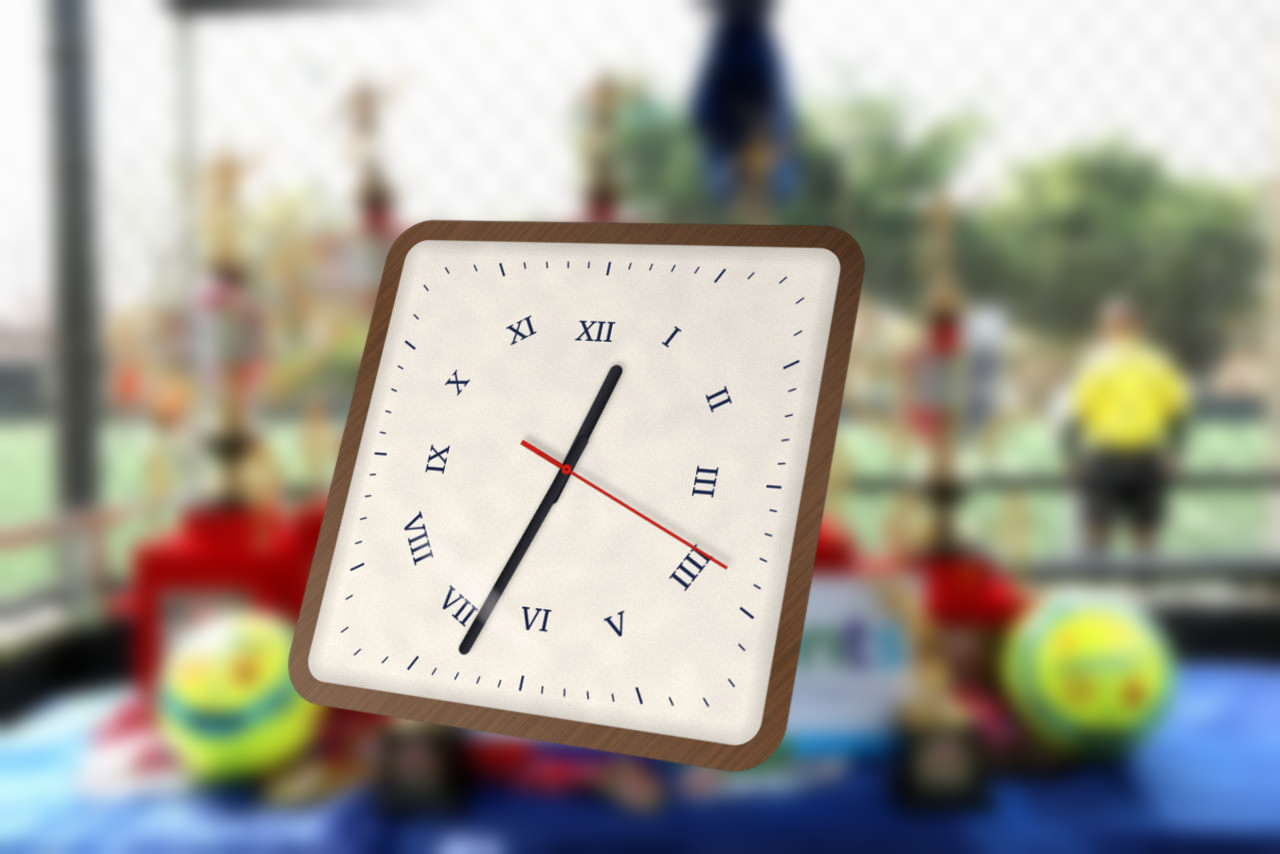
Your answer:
**12:33:19**
